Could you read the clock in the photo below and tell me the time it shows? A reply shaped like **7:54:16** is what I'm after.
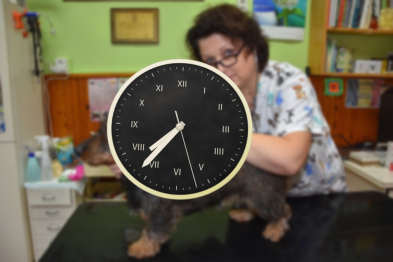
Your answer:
**7:36:27**
